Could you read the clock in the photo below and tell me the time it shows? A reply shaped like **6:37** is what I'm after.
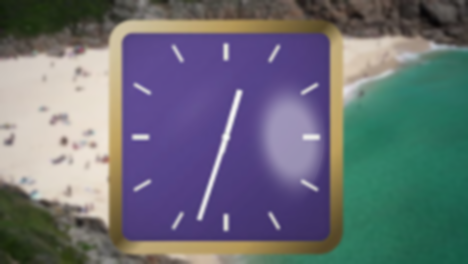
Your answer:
**12:33**
